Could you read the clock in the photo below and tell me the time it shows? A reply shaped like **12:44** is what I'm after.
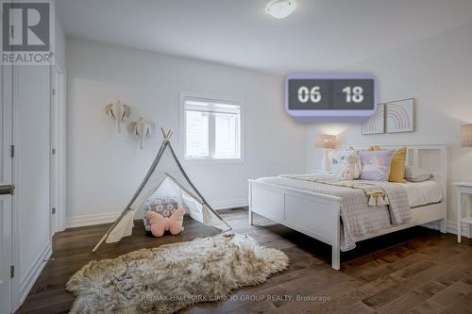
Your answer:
**6:18**
